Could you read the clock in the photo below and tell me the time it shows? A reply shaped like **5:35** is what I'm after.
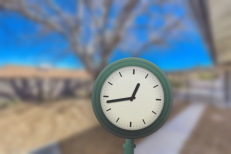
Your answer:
**12:43**
